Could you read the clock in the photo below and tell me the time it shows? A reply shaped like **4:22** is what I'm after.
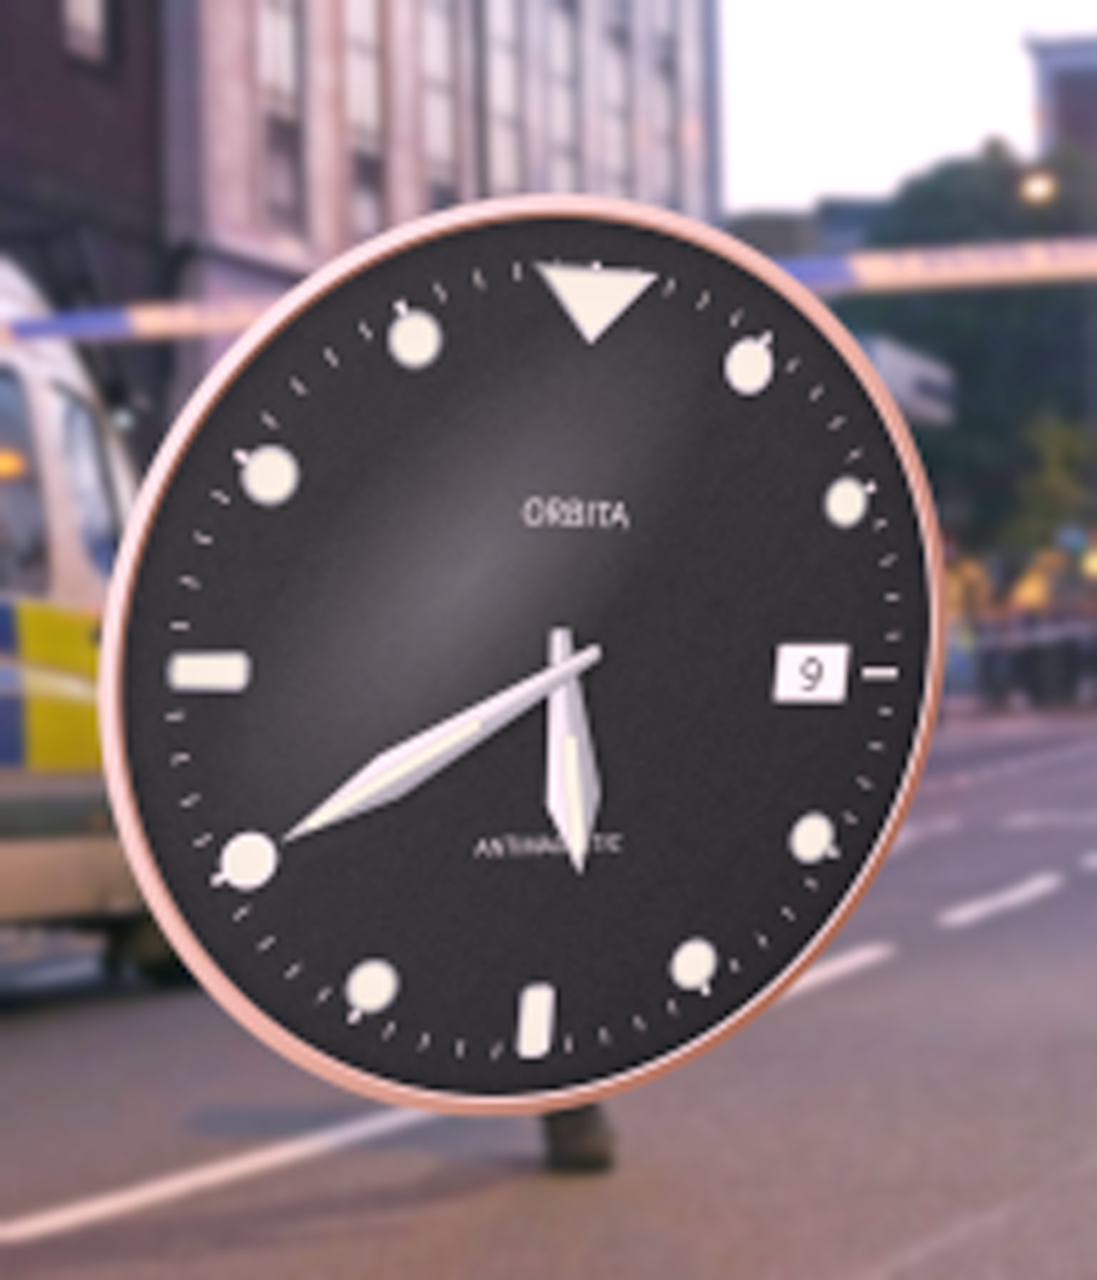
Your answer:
**5:40**
